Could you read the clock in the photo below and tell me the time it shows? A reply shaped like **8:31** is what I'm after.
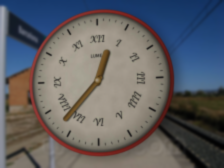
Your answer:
**12:37**
